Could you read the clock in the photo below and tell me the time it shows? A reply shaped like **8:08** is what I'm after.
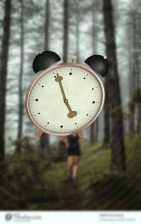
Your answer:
**4:56**
